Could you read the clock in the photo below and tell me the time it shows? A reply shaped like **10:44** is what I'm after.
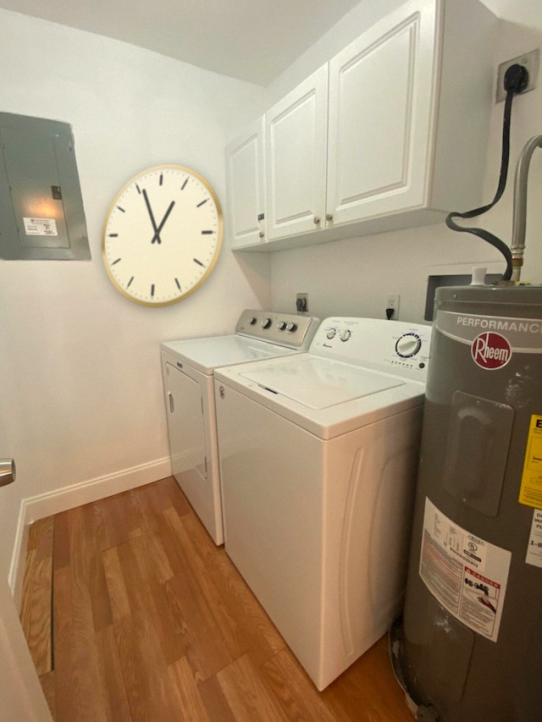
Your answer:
**12:56**
